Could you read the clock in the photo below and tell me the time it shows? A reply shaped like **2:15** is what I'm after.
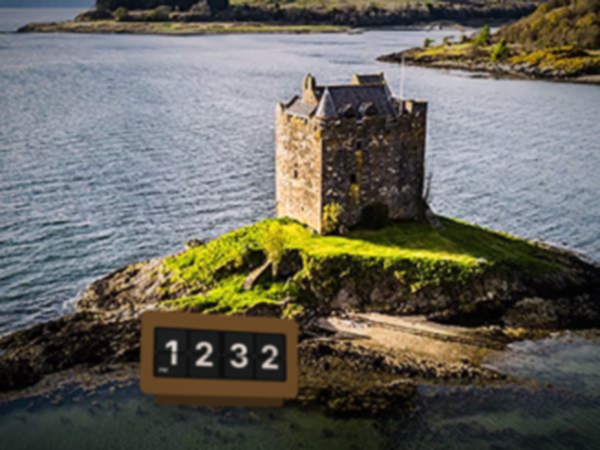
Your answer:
**12:32**
